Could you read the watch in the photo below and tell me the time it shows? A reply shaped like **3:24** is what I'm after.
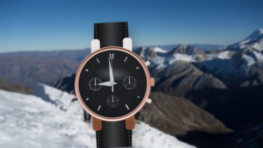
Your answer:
**8:59**
